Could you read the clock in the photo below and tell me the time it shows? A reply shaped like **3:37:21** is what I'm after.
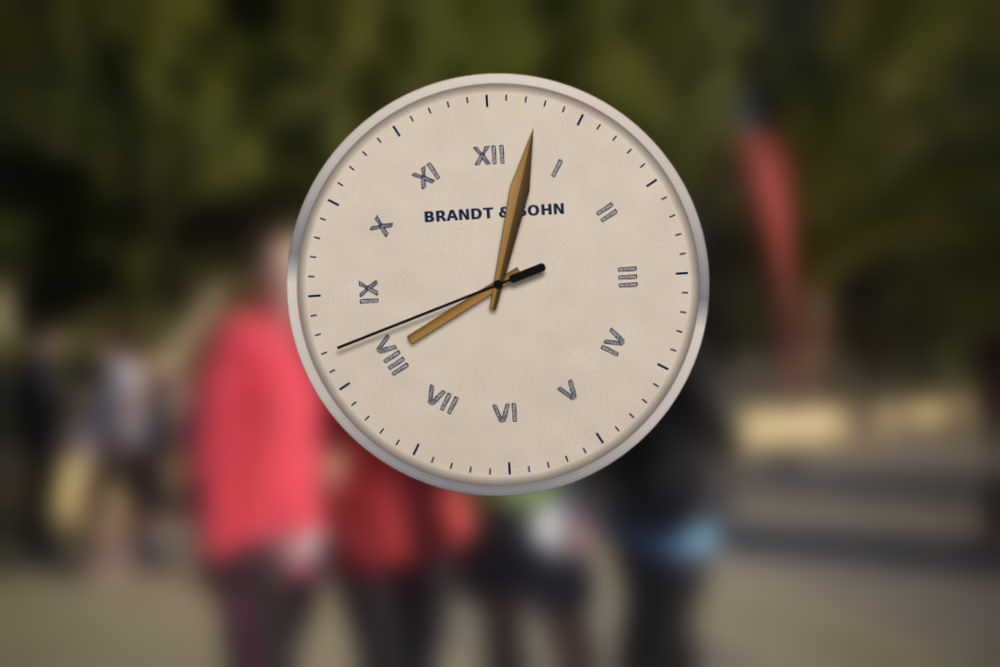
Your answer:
**8:02:42**
